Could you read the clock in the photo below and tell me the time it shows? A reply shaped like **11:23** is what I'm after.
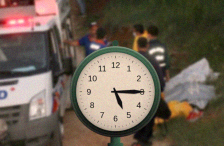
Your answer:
**5:15**
